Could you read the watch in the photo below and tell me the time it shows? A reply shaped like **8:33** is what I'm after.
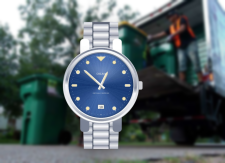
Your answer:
**12:52**
